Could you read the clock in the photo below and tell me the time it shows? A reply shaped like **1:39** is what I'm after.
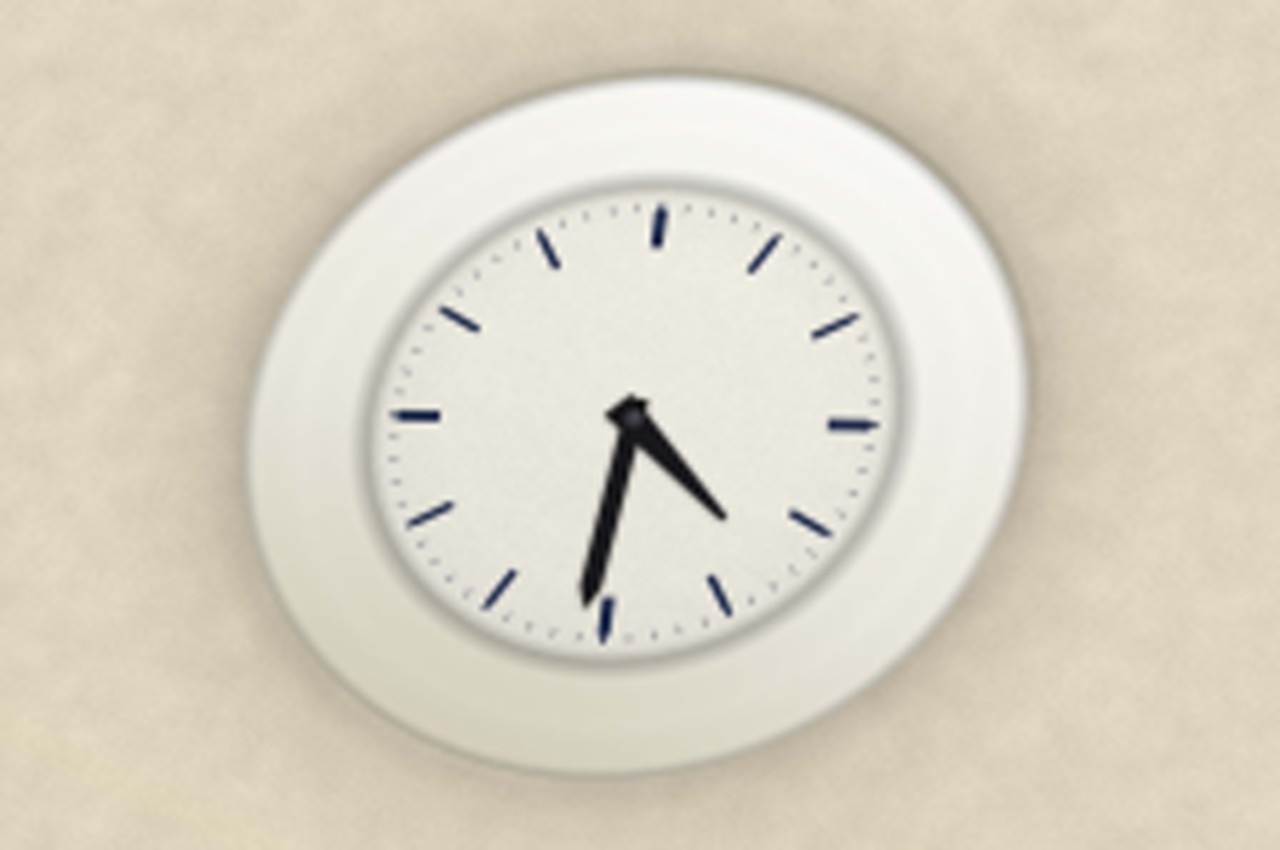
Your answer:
**4:31**
